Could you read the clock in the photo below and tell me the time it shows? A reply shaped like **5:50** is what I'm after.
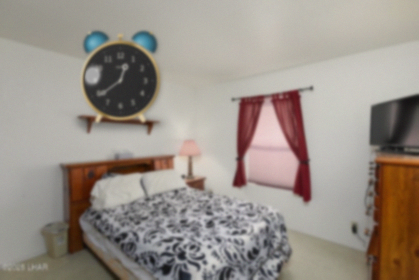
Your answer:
**12:39**
